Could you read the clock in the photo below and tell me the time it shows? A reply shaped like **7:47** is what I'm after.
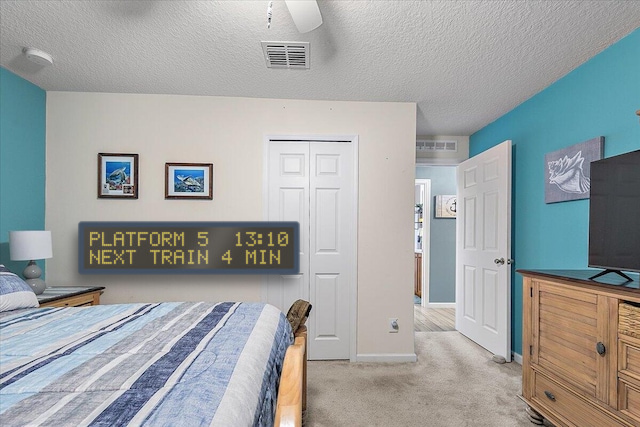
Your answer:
**13:10**
